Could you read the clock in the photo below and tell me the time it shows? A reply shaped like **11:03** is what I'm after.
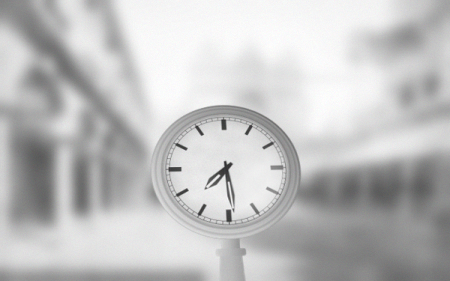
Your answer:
**7:29**
